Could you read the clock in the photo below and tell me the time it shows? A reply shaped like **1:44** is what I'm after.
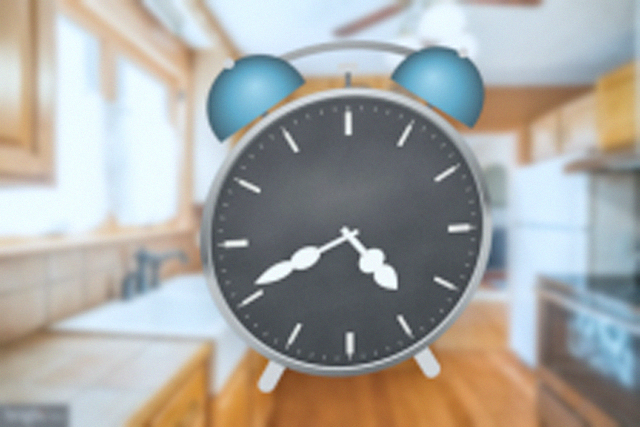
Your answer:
**4:41**
